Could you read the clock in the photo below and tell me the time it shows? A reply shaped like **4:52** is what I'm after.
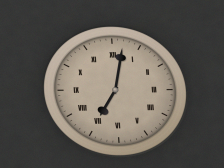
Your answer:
**7:02**
